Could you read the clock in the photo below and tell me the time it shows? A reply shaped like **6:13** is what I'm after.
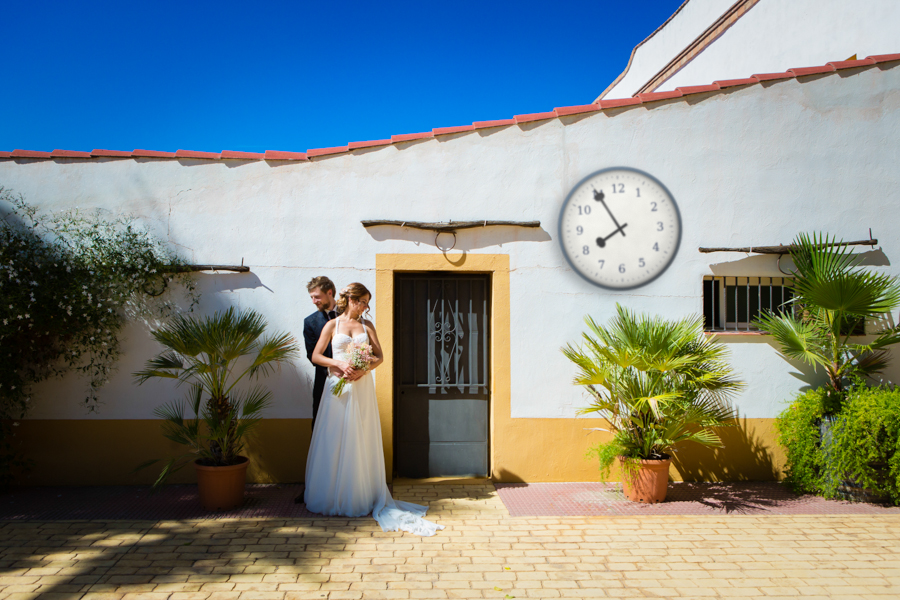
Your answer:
**7:55**
